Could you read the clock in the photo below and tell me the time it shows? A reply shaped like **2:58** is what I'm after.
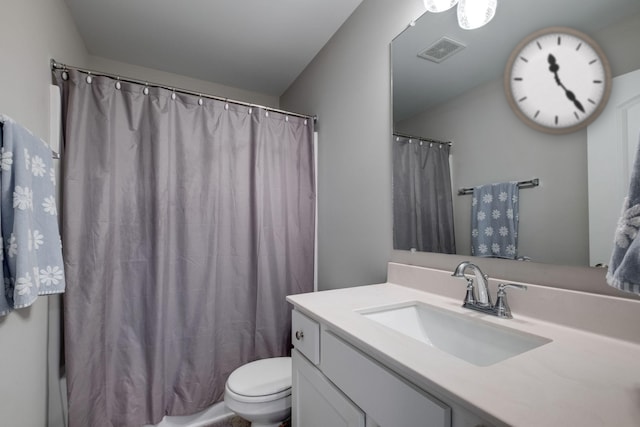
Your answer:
**11:23**
